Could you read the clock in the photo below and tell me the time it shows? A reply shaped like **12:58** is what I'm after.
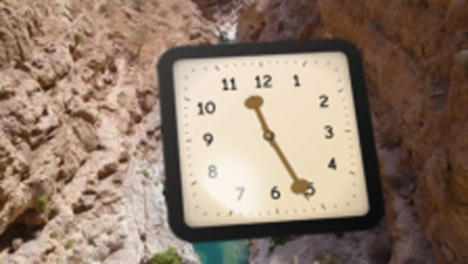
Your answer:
**11:26**
